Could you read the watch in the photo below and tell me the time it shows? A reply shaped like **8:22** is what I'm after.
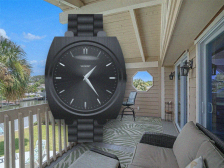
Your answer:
**1:24**
